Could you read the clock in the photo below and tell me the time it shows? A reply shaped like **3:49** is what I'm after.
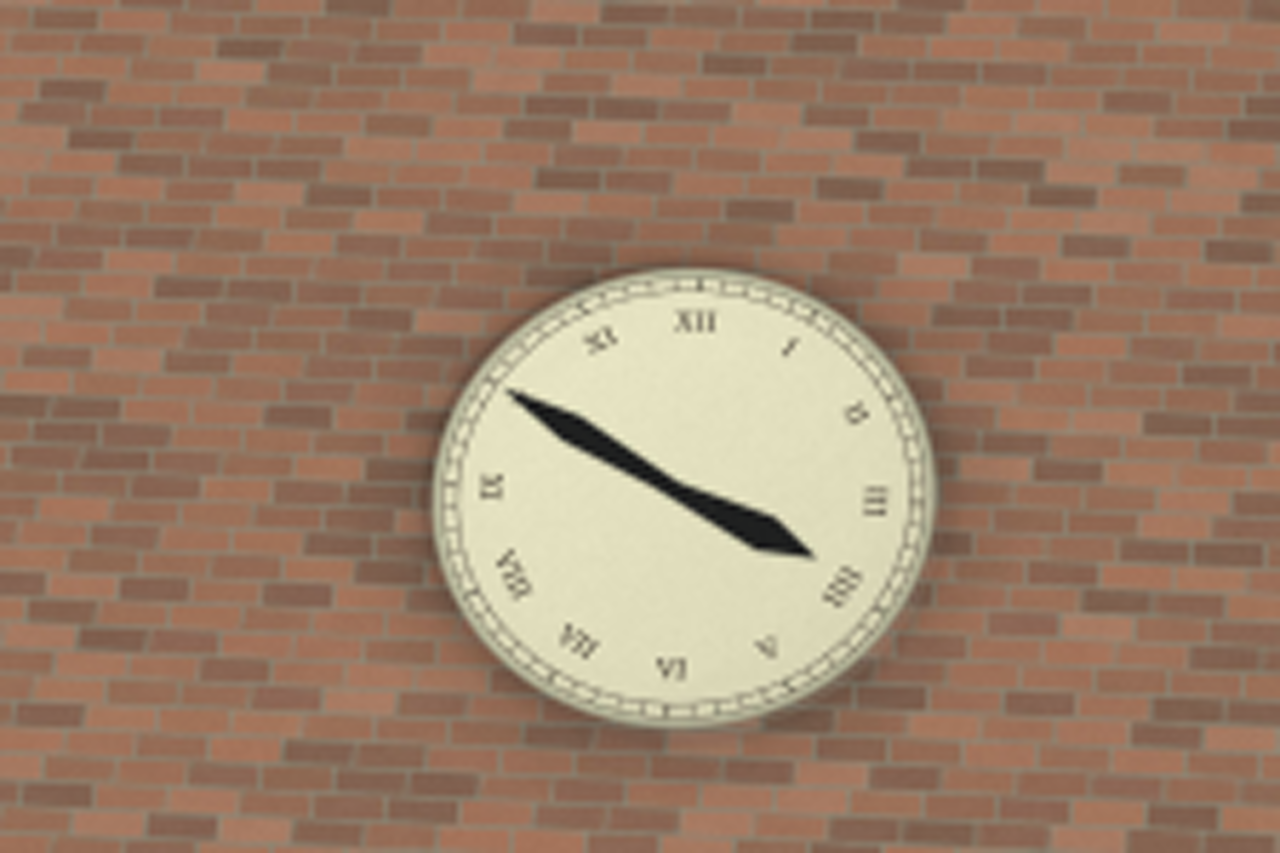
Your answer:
**3:50**
